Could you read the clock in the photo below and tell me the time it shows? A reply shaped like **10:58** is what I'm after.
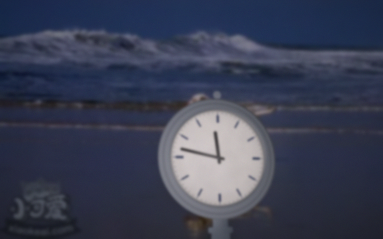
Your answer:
**11:47**
